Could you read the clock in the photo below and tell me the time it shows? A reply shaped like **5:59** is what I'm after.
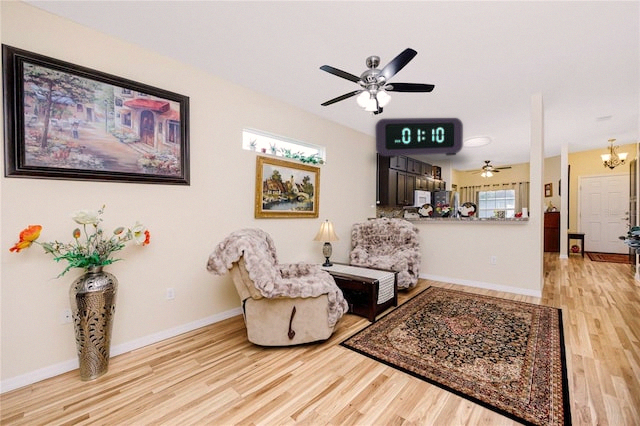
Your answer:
**1:10**
